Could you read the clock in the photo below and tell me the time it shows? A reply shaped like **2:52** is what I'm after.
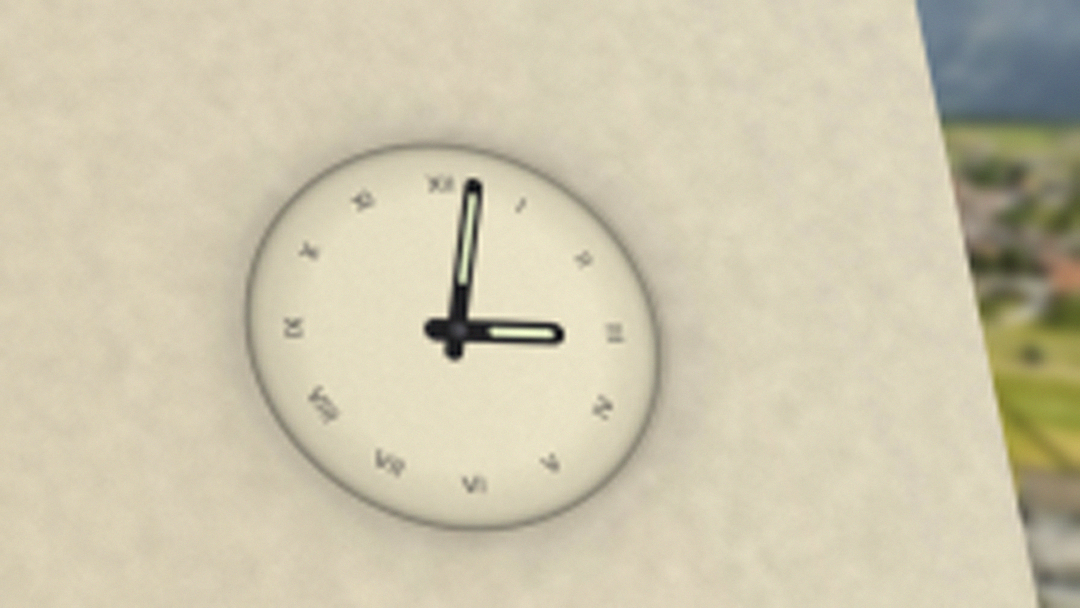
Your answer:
**3:02**
